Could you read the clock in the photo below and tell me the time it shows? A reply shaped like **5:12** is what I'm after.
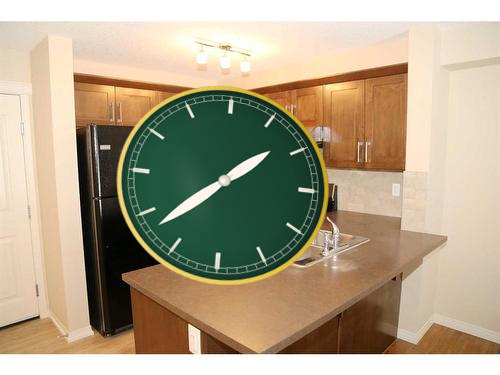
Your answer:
**1:38**
